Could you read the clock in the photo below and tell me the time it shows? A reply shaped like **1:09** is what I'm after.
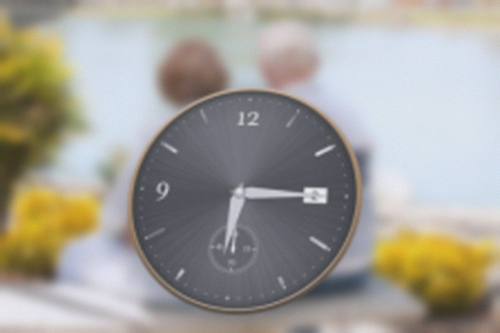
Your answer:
**6:15**
